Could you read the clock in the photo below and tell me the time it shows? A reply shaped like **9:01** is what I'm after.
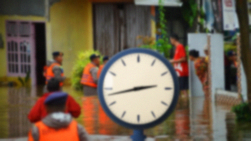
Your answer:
**2:43**
